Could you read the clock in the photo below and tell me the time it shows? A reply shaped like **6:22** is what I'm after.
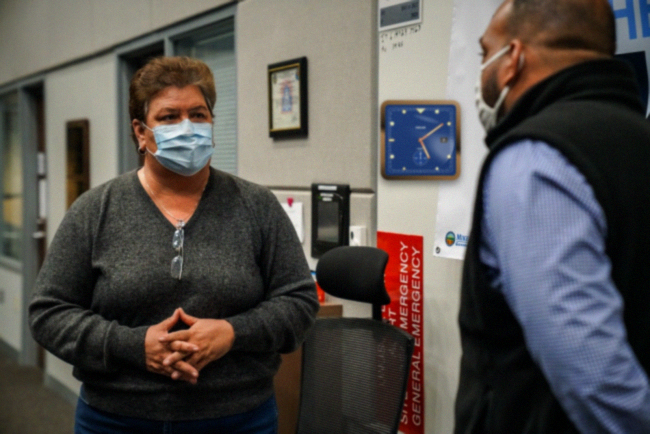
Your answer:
**5:09**
